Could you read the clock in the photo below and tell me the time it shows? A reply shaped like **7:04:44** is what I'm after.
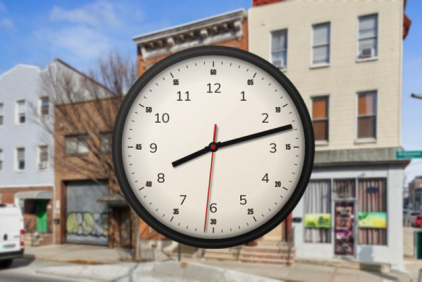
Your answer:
**8:12:31**
